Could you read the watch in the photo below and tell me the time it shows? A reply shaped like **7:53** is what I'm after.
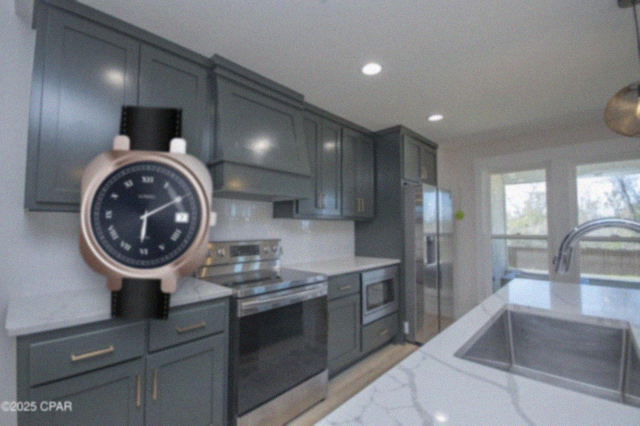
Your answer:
**6:10**
